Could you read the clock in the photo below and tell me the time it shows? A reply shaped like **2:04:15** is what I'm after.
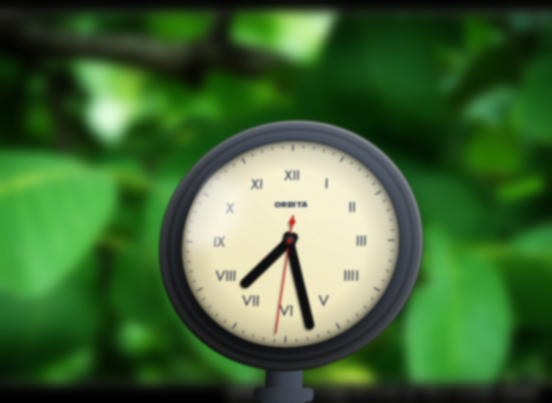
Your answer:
**7:27:31**
